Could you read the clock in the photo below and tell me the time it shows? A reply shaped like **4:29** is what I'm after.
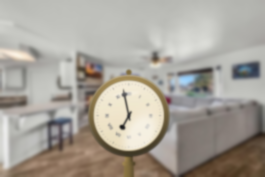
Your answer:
**6:58**
